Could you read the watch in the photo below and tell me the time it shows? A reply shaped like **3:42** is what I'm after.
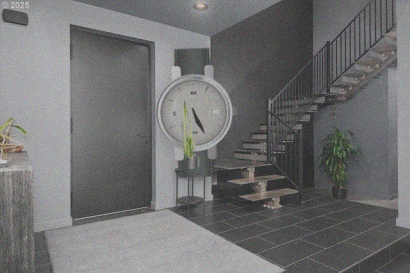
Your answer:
**5:26**
